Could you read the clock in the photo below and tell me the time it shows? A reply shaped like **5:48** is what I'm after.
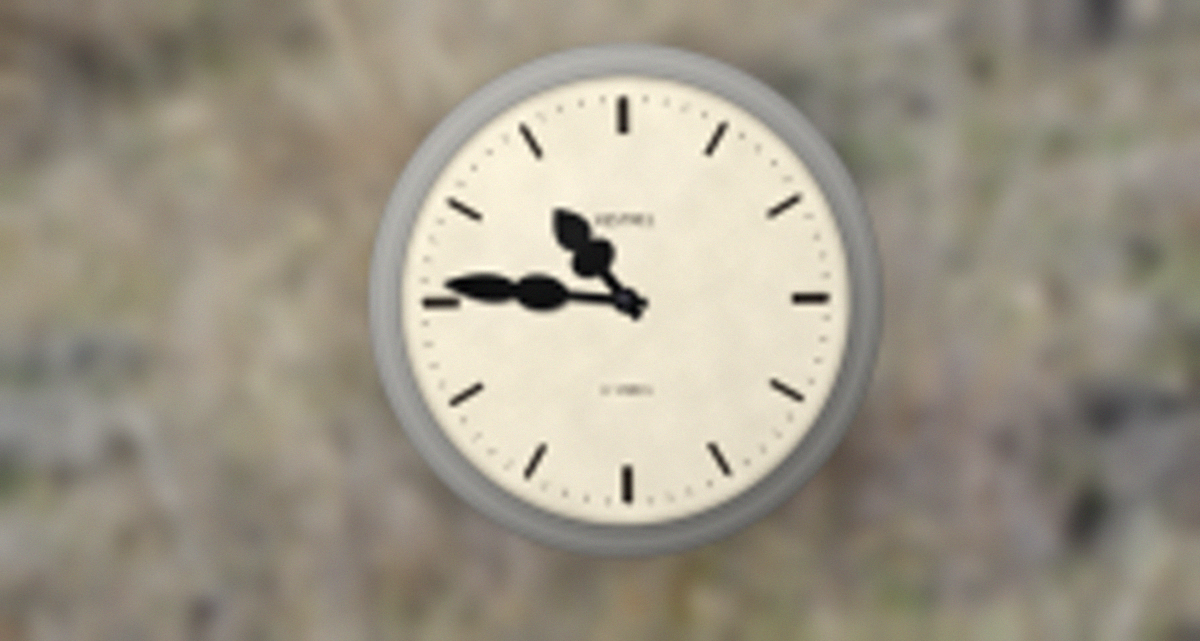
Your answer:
**10:46**
